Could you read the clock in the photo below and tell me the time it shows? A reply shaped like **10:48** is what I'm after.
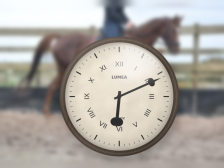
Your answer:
**6:11**
